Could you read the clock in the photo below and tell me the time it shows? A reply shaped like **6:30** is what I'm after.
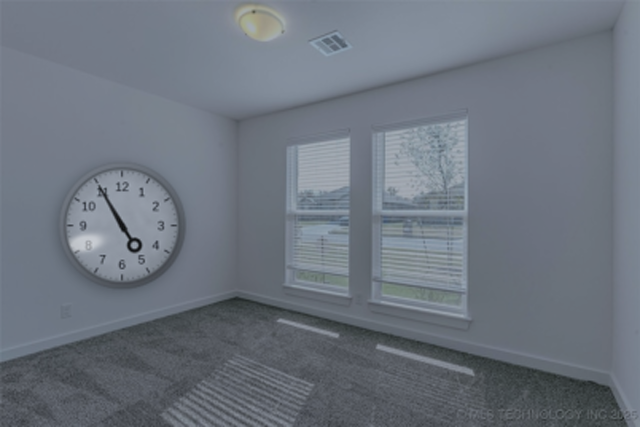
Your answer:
**4:55**
